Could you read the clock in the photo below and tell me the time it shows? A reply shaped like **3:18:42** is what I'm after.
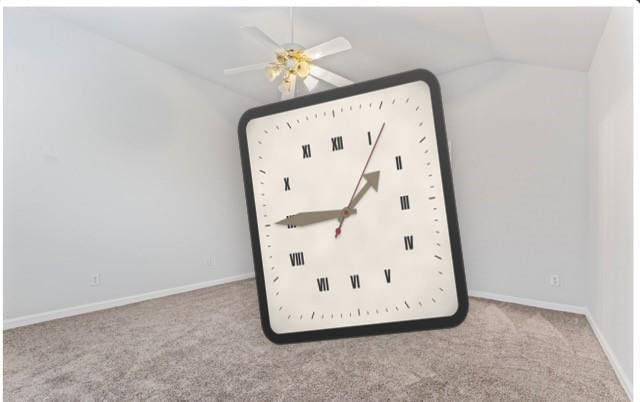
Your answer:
**1:45:06**
